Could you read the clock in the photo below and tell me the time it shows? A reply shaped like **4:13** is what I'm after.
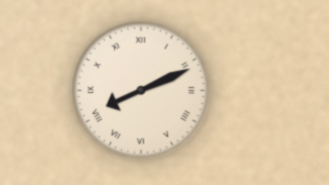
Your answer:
**8:11**
